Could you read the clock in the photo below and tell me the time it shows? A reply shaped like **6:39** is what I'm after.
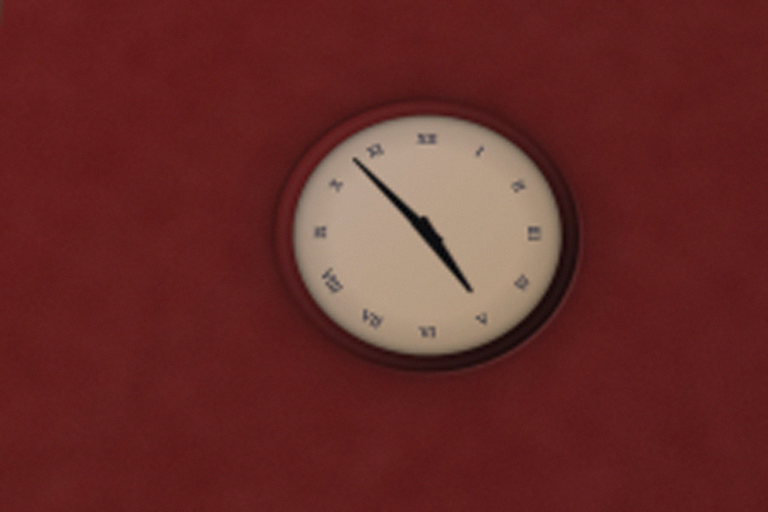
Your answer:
**4:53**
